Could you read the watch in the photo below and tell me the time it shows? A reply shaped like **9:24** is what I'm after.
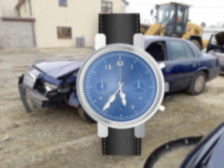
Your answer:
**5:36**
